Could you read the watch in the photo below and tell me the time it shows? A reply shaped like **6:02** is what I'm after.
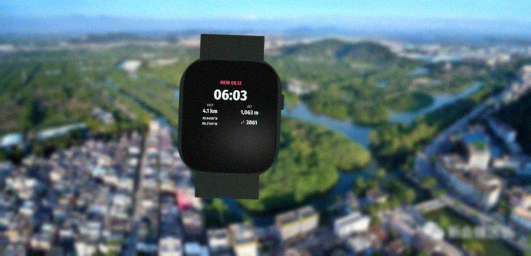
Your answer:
**6:03**
